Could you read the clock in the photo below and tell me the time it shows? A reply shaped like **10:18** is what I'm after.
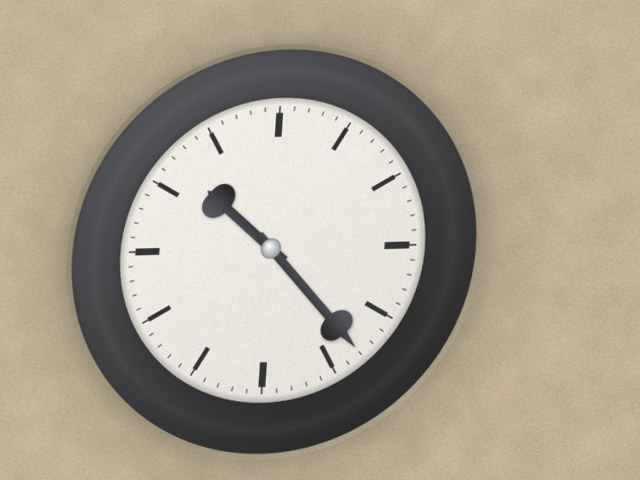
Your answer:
**10:23**
